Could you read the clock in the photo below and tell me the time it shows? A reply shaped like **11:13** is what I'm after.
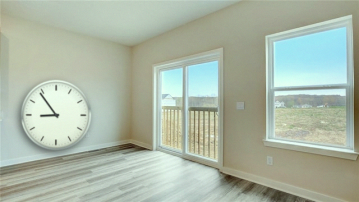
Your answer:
**8:54**
